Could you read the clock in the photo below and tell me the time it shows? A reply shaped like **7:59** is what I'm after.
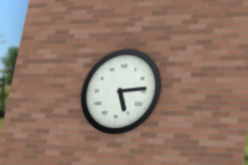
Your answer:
**5:14**
